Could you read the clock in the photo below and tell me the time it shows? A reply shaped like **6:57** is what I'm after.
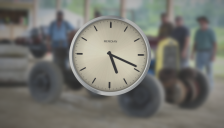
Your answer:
**5:19**
